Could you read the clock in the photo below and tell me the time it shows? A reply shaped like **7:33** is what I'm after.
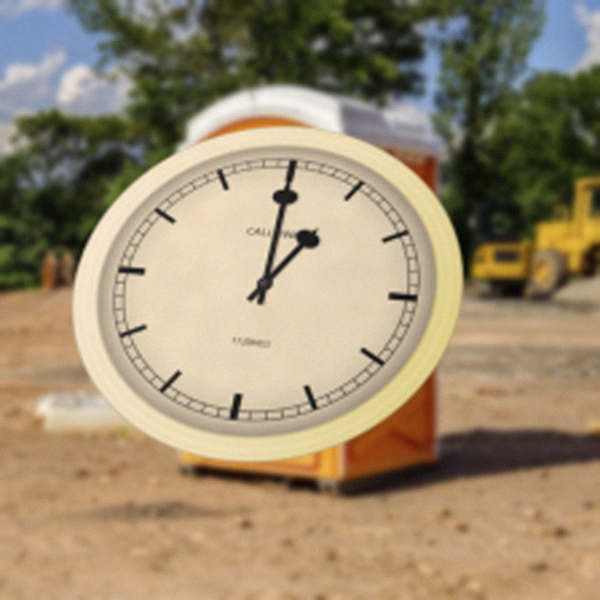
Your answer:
**1:00**
